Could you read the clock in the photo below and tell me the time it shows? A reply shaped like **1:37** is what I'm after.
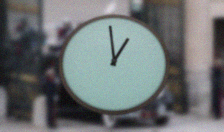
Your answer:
**12:59**
